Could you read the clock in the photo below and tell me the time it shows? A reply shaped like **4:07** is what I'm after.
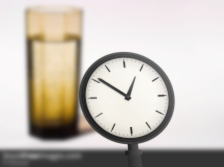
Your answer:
**12:51**
